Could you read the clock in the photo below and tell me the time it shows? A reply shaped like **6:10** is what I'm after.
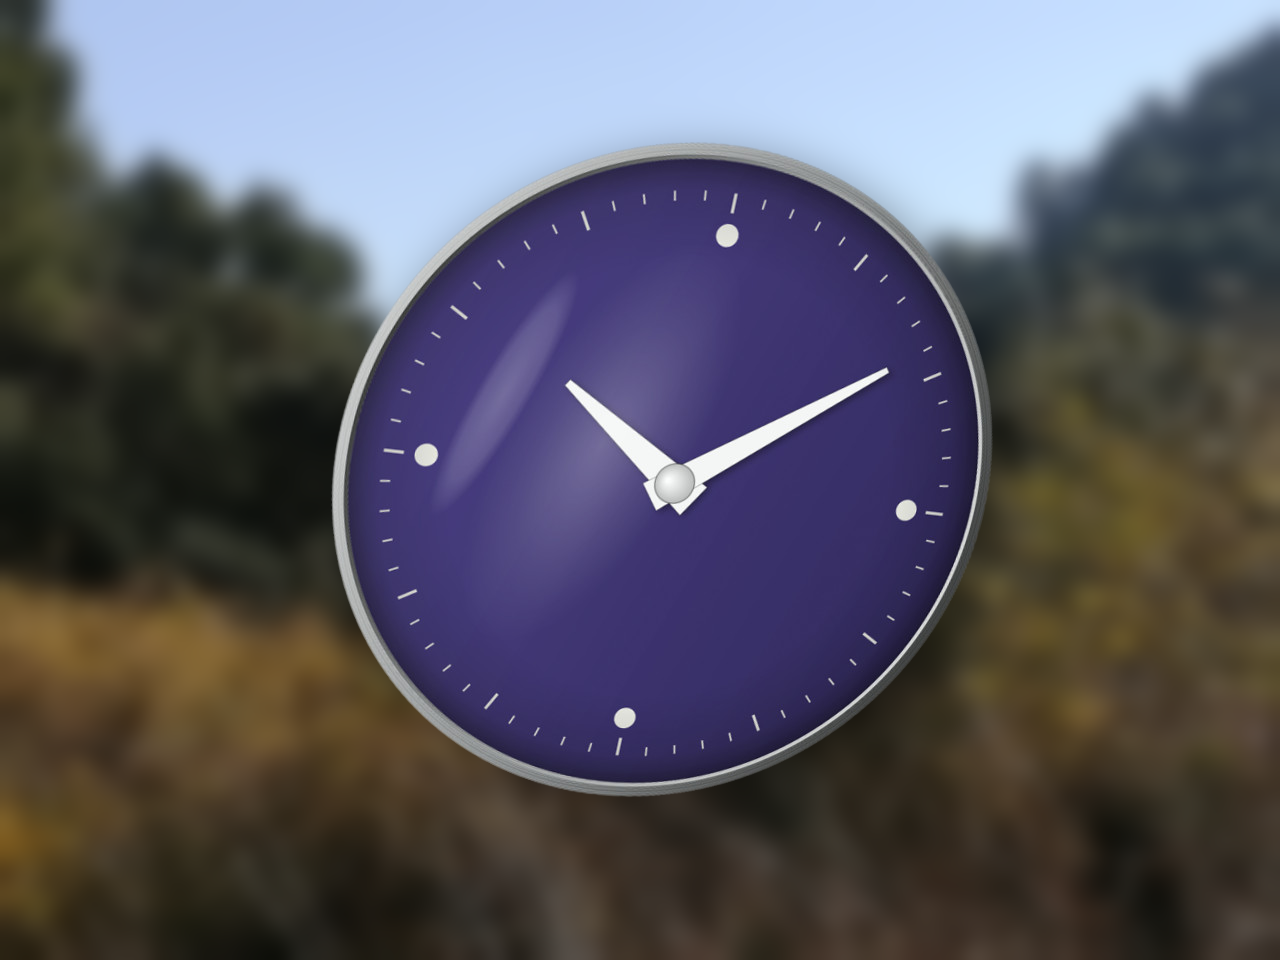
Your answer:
**10:09**
